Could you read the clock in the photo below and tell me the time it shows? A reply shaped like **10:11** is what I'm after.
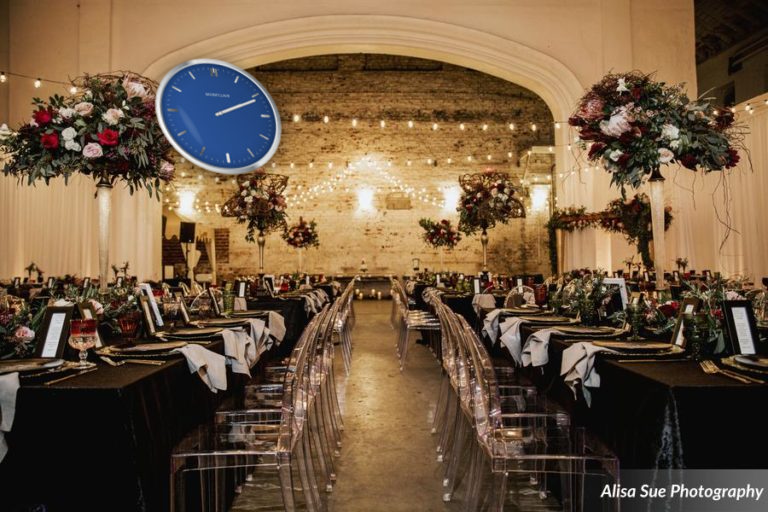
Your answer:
**2:11**
